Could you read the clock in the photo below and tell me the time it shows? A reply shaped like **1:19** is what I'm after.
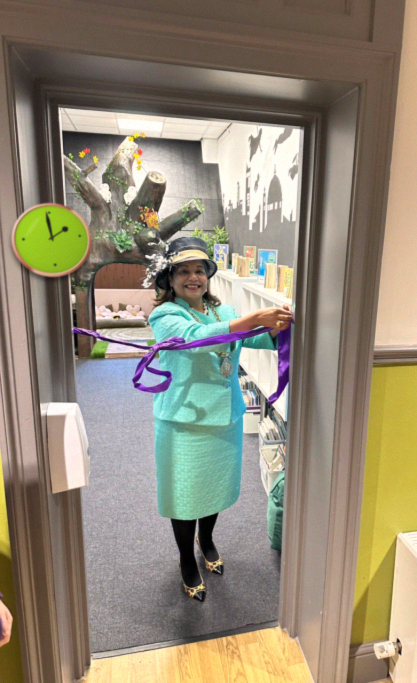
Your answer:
**1:59**
